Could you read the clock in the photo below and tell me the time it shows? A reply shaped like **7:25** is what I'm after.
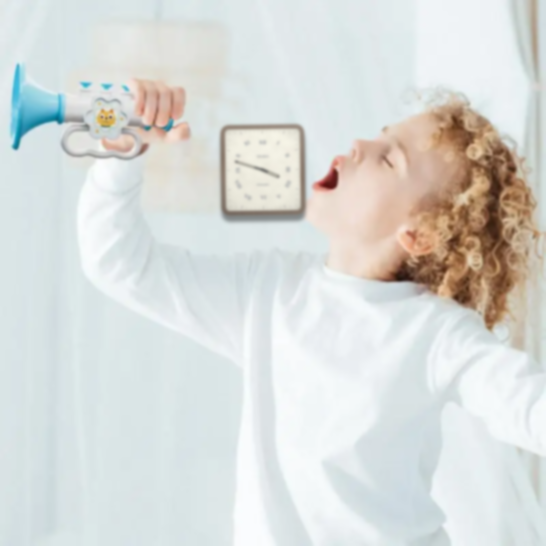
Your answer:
**3:48**
